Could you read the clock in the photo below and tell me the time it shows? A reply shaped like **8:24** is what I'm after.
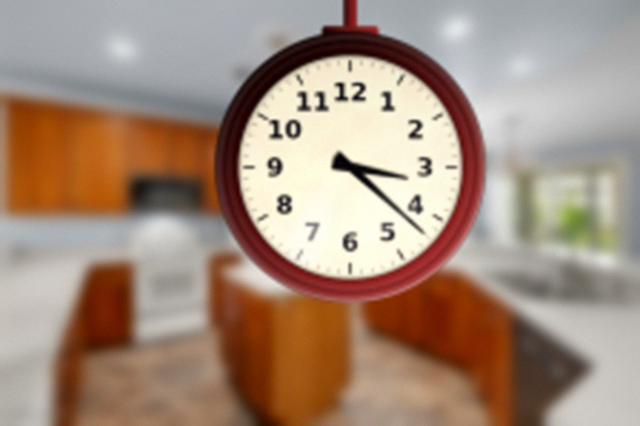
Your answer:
**3:22**
